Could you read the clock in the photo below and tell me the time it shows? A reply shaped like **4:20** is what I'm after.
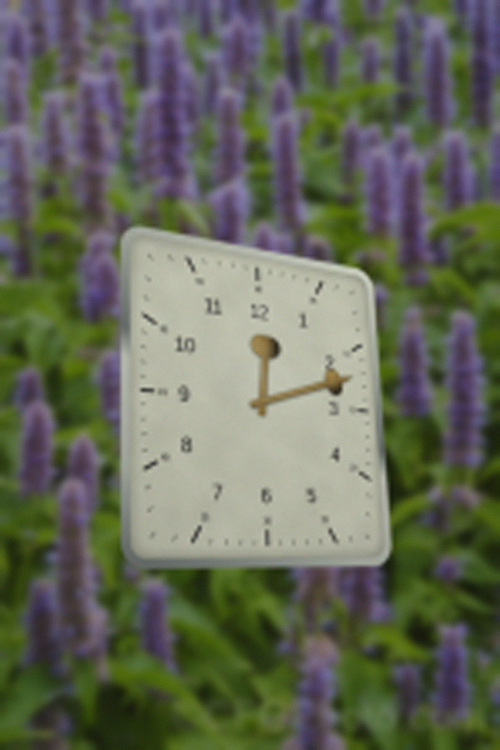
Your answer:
**12:12**
